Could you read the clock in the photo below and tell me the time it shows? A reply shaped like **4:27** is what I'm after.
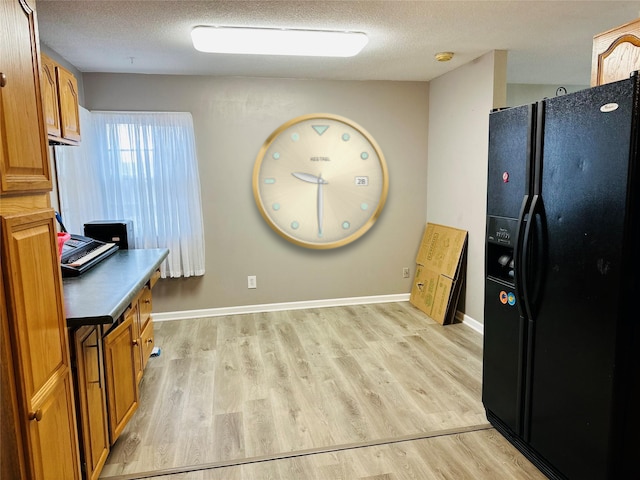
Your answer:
**9:30**
